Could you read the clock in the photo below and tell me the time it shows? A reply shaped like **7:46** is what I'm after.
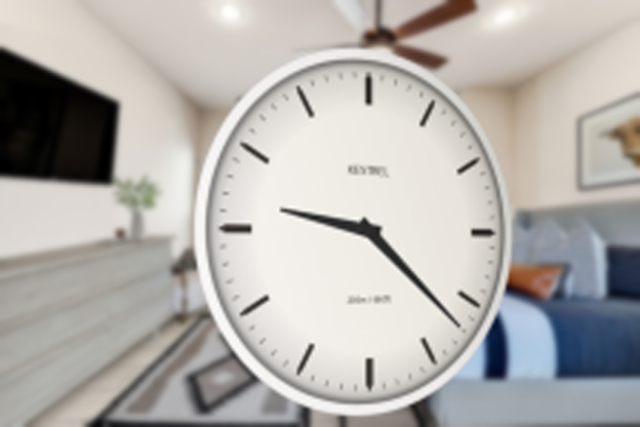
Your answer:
**9:22**
